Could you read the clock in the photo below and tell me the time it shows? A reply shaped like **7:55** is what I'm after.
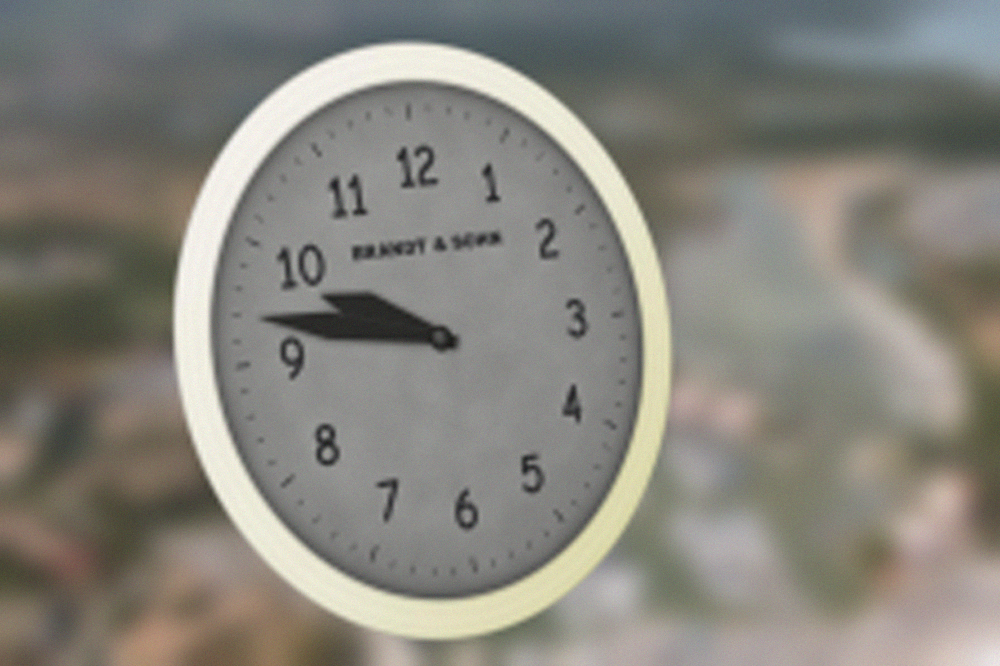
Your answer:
**9:47**
